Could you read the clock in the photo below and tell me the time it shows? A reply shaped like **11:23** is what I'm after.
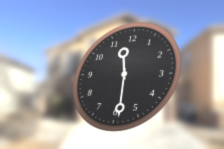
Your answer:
**11:29**
